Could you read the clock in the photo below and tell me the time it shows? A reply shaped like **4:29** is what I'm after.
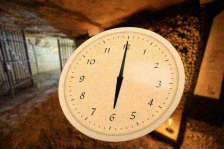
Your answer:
**6:00**
